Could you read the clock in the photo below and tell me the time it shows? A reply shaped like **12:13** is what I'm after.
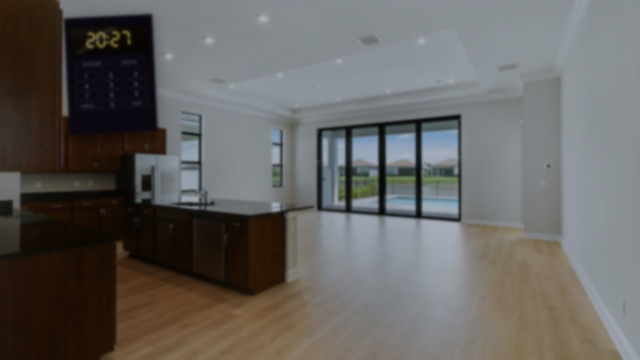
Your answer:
**20:27**
